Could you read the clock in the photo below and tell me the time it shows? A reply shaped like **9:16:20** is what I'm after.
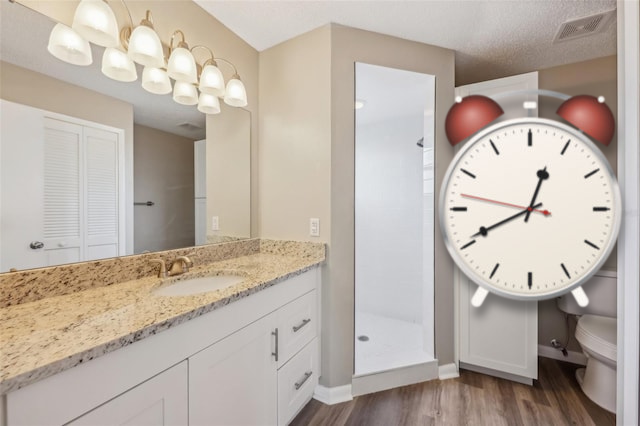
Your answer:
**12:40:47**
